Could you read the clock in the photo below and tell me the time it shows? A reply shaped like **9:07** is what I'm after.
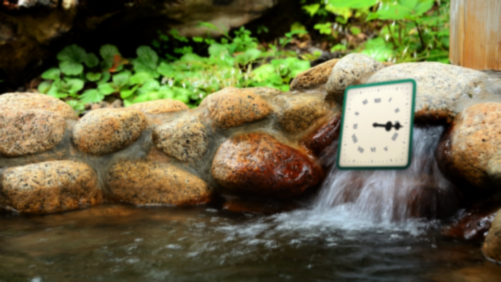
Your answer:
**3:16**
